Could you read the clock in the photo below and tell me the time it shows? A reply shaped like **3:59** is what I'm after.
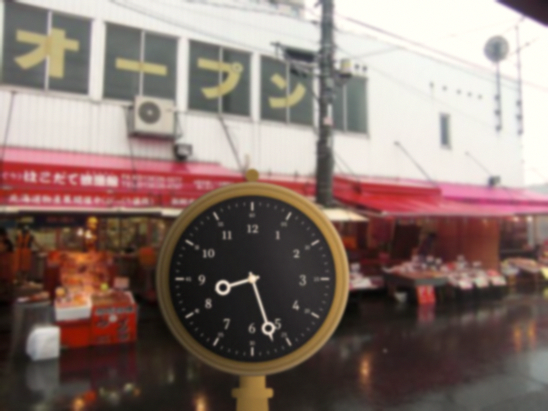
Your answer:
**8:27**
